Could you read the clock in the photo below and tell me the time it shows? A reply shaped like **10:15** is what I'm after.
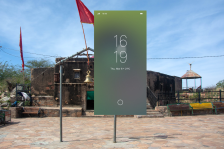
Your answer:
**16:19**
